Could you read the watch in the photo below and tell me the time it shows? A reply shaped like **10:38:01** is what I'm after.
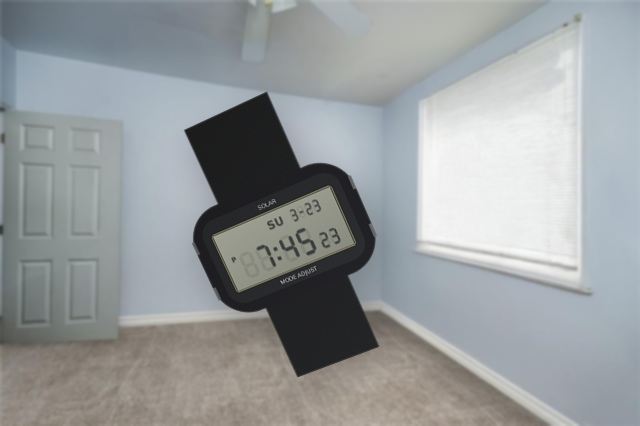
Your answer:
**7:45:23**
